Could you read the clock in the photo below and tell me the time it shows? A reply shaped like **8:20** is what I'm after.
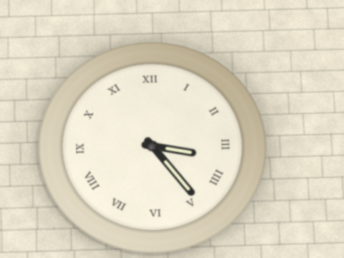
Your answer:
**3:24**
